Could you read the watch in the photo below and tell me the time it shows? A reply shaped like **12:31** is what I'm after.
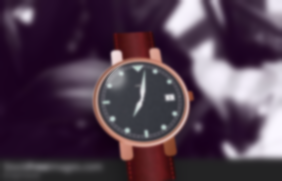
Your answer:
**7:02**
